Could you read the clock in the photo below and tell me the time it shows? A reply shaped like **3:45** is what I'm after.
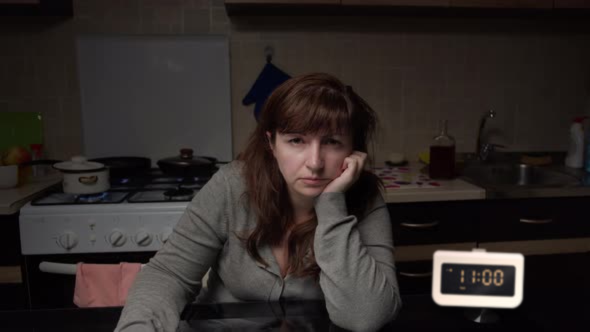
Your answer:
**11:00**
